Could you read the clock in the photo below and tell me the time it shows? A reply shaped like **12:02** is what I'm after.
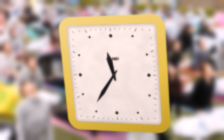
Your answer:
**11:36**
